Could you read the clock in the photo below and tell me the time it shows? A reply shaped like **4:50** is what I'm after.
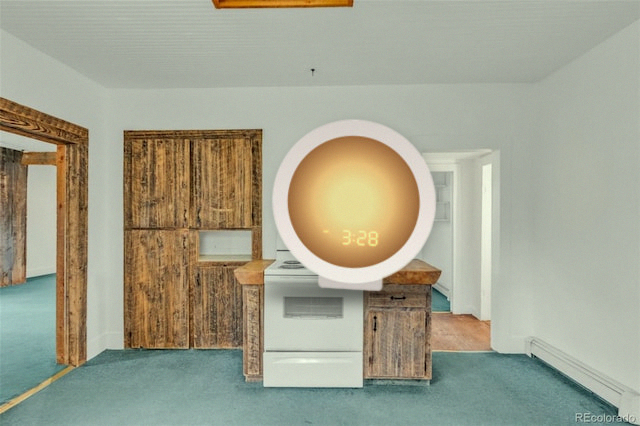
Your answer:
**3:28**
